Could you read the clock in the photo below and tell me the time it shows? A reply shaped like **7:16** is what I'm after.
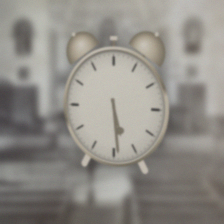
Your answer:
**5:29**
